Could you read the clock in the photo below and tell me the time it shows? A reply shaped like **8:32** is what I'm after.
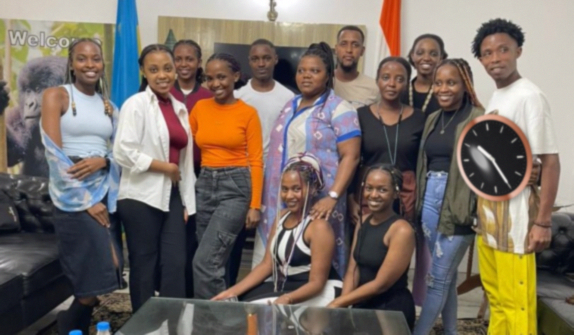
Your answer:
**10:25**
